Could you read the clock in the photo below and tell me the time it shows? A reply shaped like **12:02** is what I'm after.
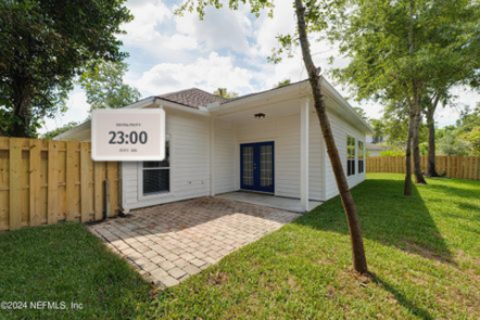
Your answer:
**23:00**
